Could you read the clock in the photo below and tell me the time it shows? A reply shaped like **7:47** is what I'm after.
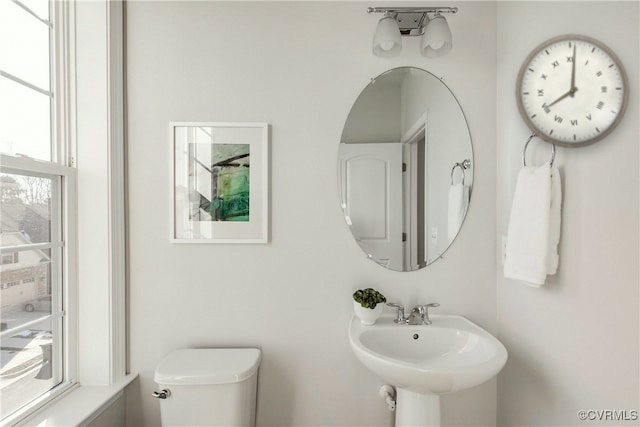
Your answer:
**8:01**
